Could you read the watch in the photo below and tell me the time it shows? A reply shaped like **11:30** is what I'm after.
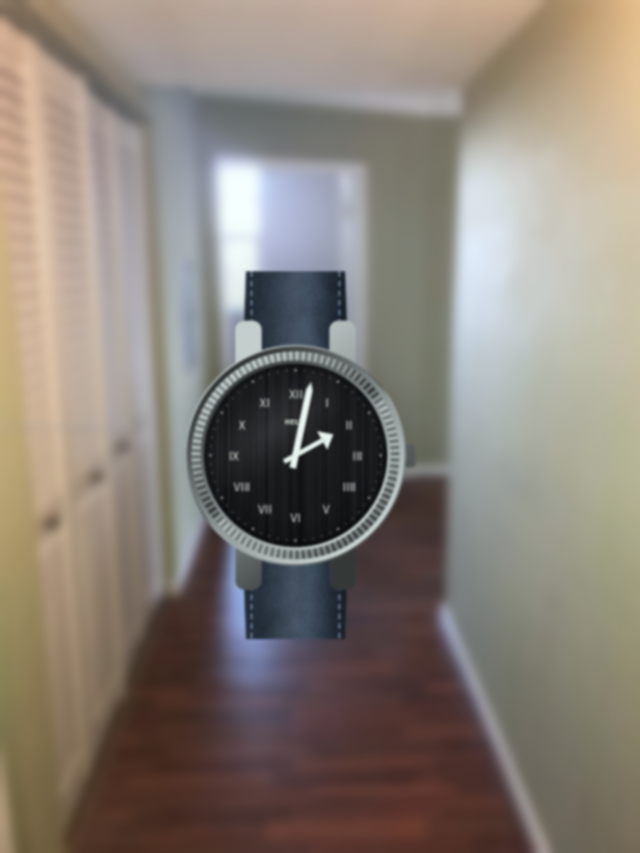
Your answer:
**2:02**
